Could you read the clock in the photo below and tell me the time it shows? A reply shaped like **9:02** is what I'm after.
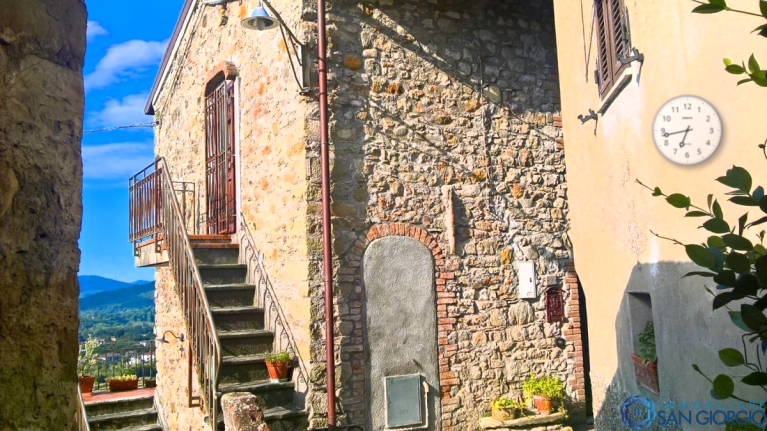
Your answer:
**6:43**
